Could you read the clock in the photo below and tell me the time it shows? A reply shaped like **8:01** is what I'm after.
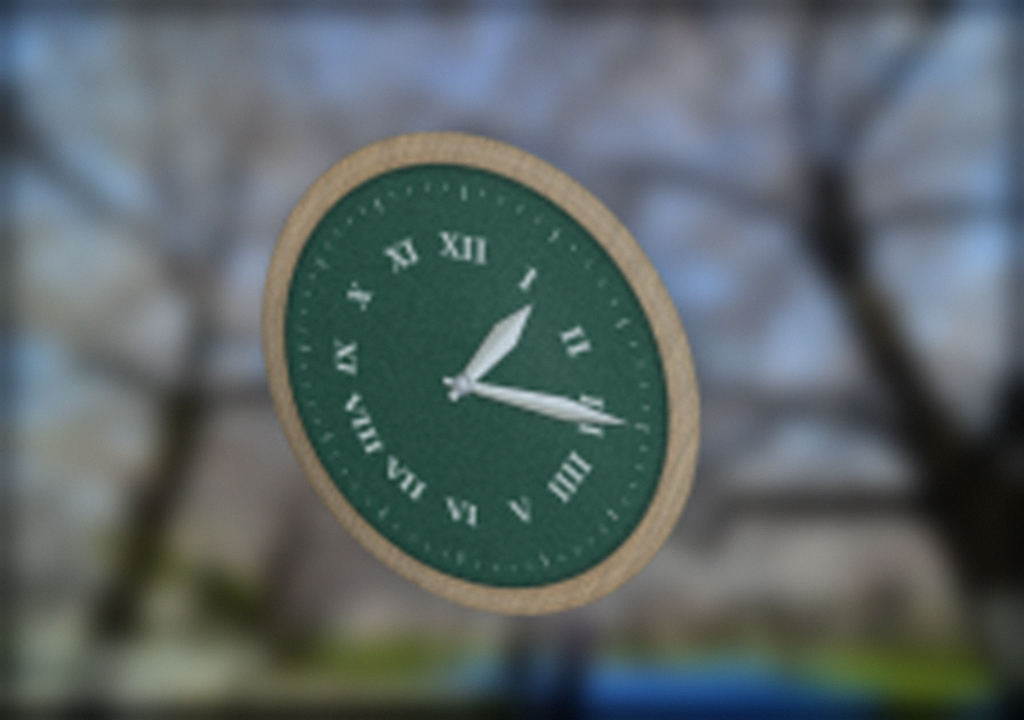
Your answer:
**1:15**
